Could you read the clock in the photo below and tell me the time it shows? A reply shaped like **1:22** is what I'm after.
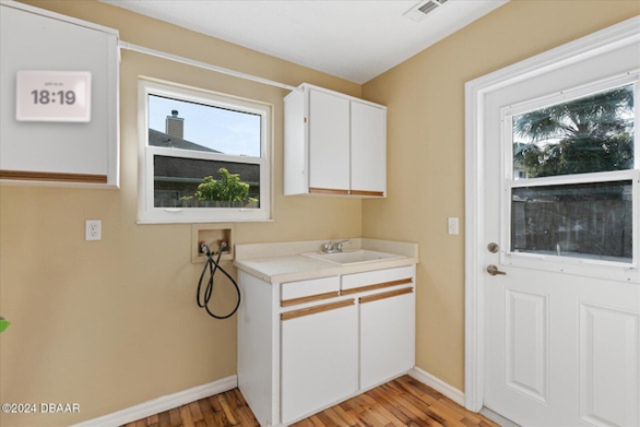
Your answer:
**18:19**
